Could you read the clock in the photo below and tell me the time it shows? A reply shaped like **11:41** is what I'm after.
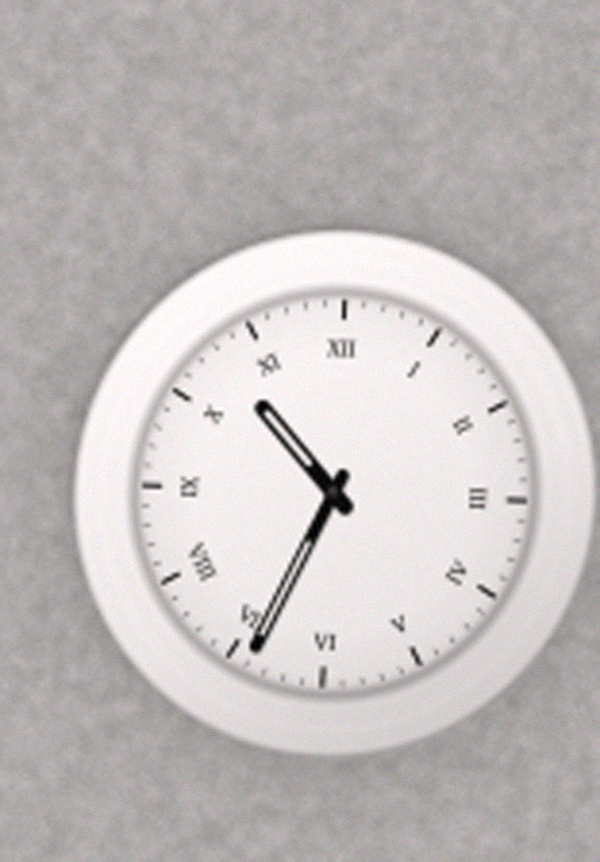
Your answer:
**10:34**
